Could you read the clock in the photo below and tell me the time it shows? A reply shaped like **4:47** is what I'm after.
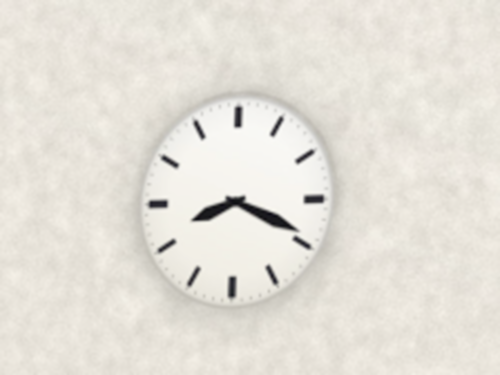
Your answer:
**8:19**
